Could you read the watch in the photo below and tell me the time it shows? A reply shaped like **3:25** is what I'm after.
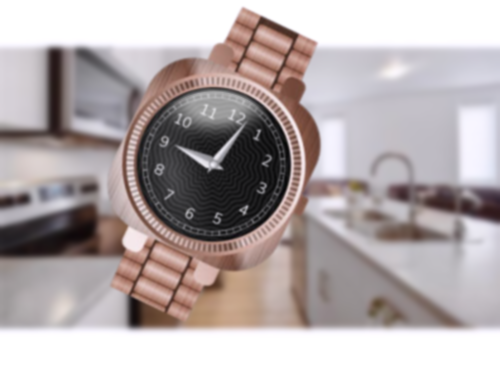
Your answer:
**9:02**
